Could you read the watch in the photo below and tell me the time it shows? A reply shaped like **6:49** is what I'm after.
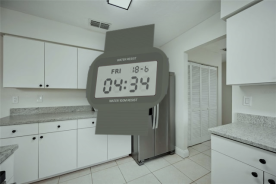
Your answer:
**4:34**
